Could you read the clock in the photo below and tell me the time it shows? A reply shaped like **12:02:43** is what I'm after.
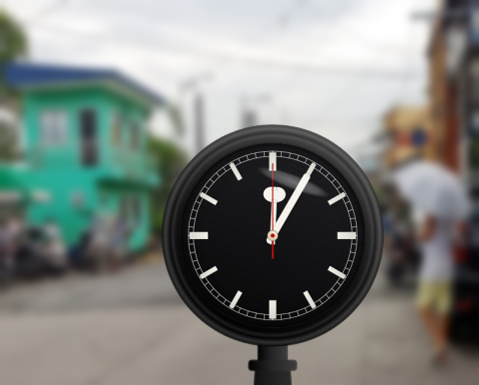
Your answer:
**12:05:00**
